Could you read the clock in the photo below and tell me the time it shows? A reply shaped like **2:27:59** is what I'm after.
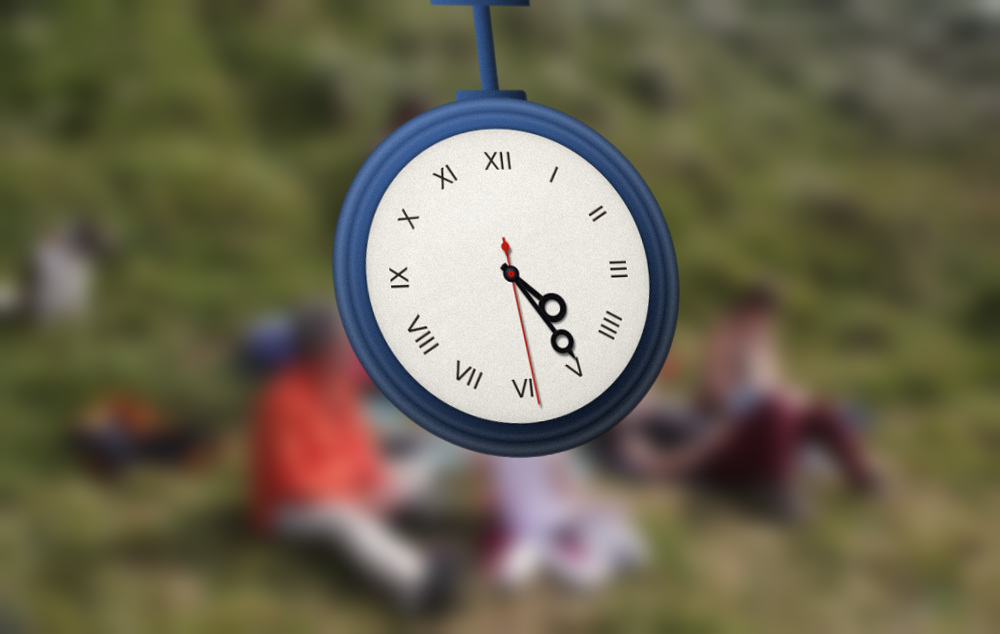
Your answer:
**4:24:29**
